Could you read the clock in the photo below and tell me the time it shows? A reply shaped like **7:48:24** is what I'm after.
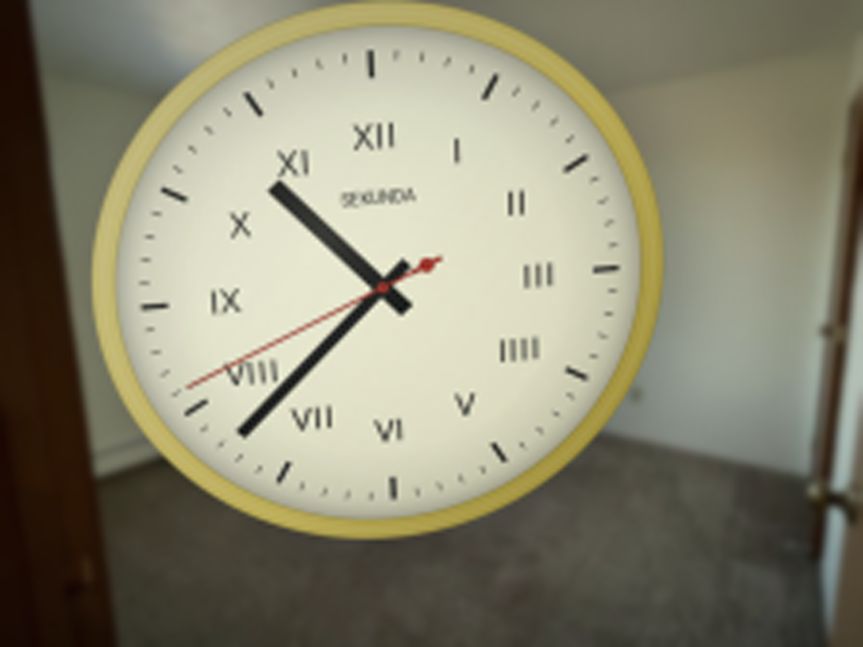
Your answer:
**10:37:41**
